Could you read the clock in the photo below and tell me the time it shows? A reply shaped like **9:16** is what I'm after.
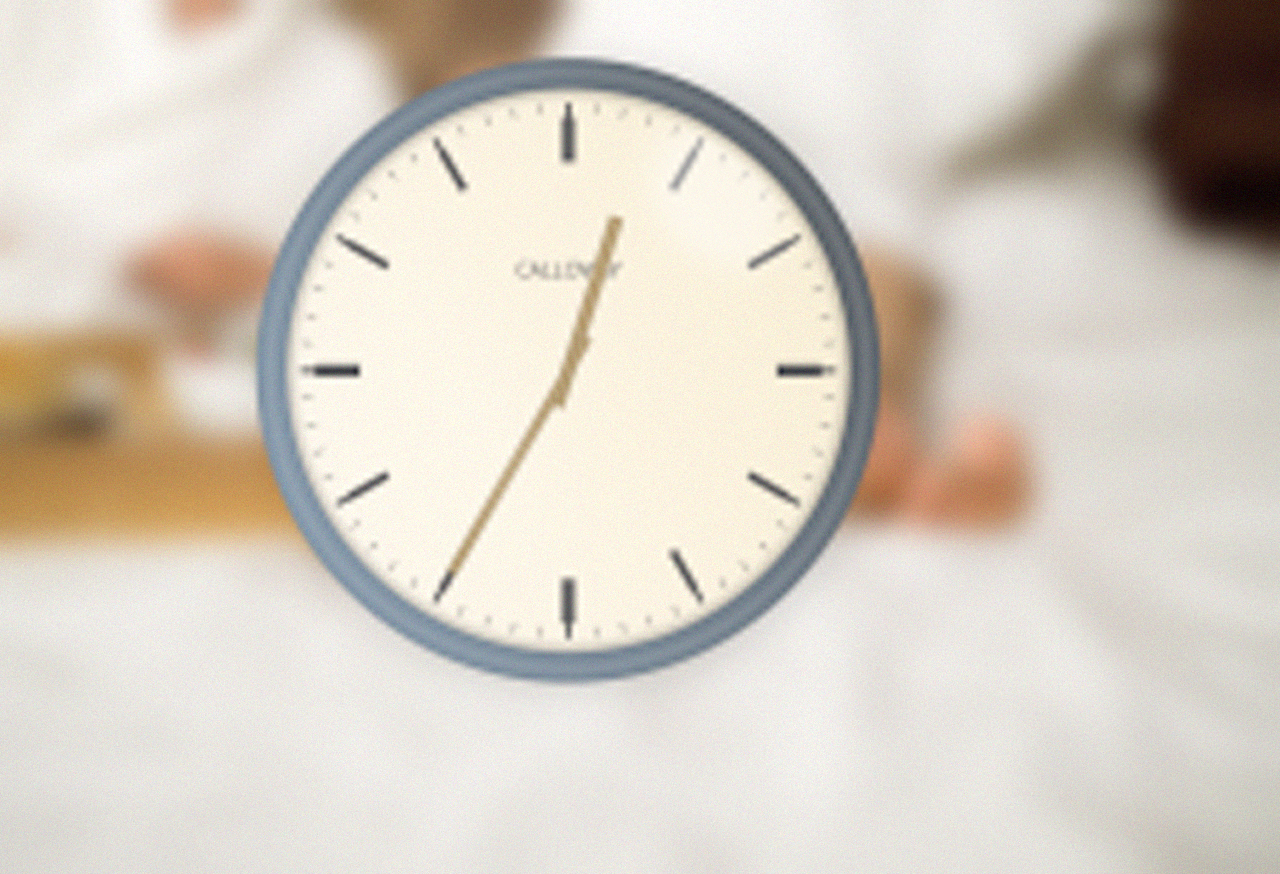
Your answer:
**12:35**
